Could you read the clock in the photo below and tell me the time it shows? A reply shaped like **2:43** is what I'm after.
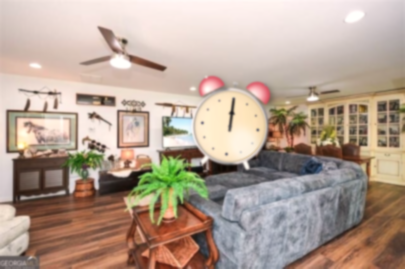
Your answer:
**12:00**
